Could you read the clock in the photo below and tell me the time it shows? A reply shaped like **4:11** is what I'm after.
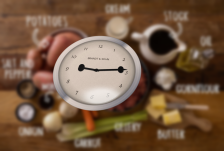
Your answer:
**9:14**
